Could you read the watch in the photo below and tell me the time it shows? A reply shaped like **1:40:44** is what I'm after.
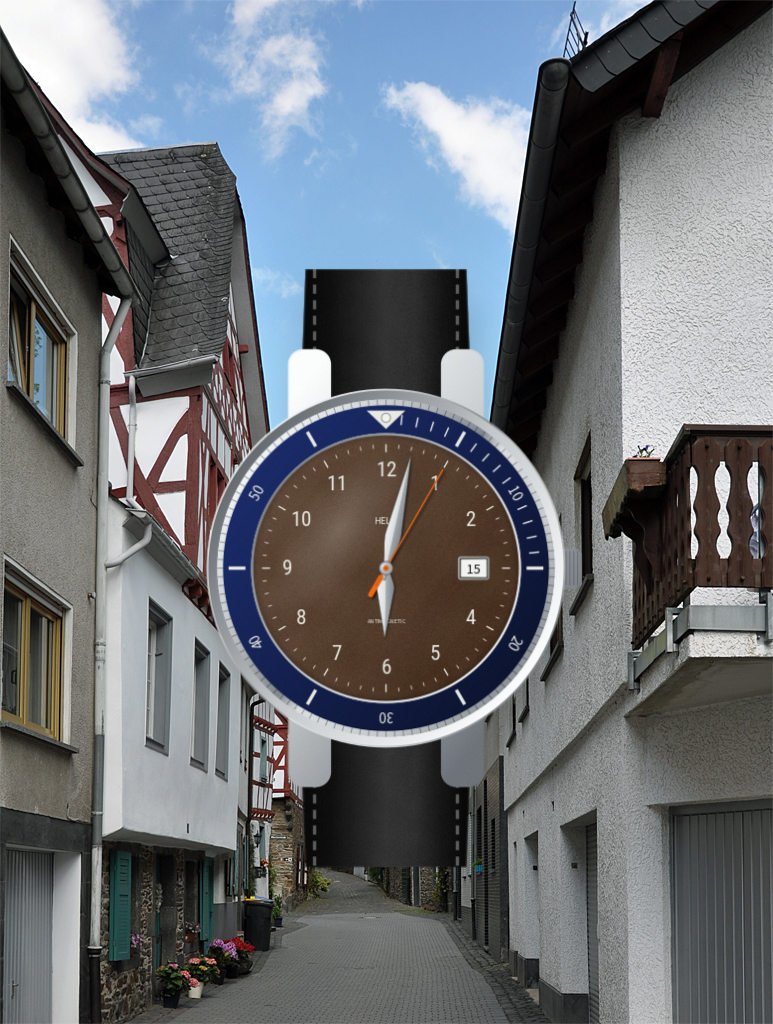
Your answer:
**6:02:05**
